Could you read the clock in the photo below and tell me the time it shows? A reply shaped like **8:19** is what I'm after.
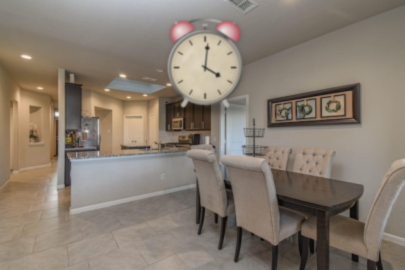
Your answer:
**4:01**
